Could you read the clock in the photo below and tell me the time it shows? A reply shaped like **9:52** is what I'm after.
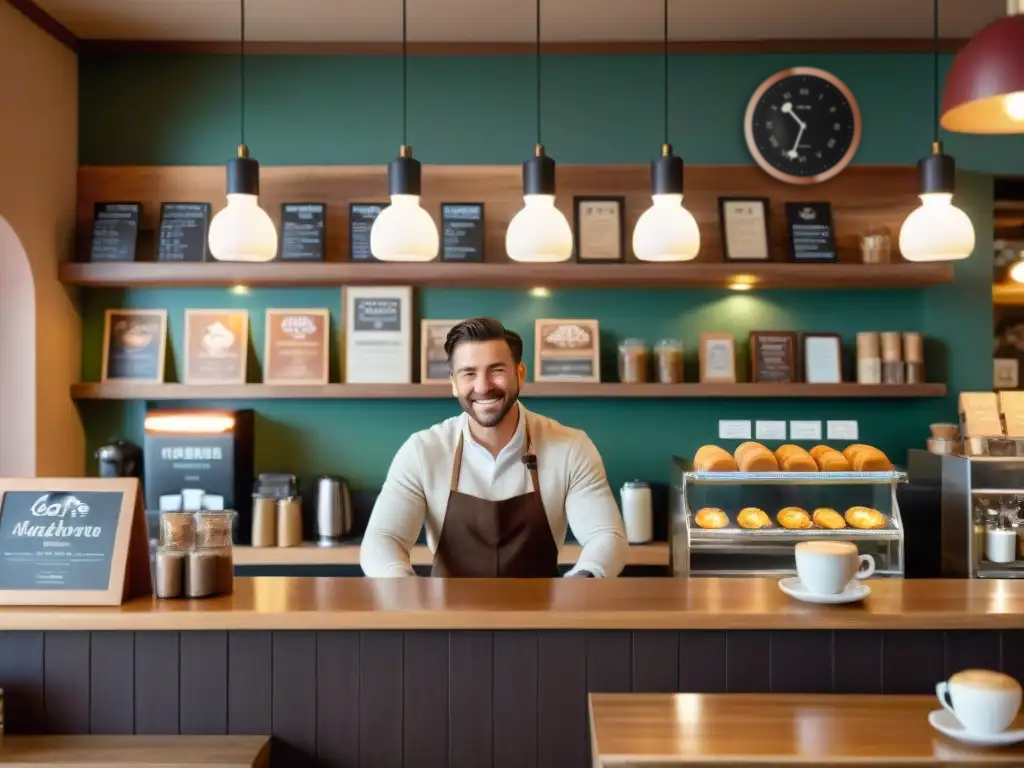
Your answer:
**10:33**
